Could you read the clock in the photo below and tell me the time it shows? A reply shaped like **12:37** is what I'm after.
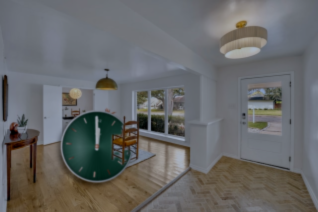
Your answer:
**11:59**
